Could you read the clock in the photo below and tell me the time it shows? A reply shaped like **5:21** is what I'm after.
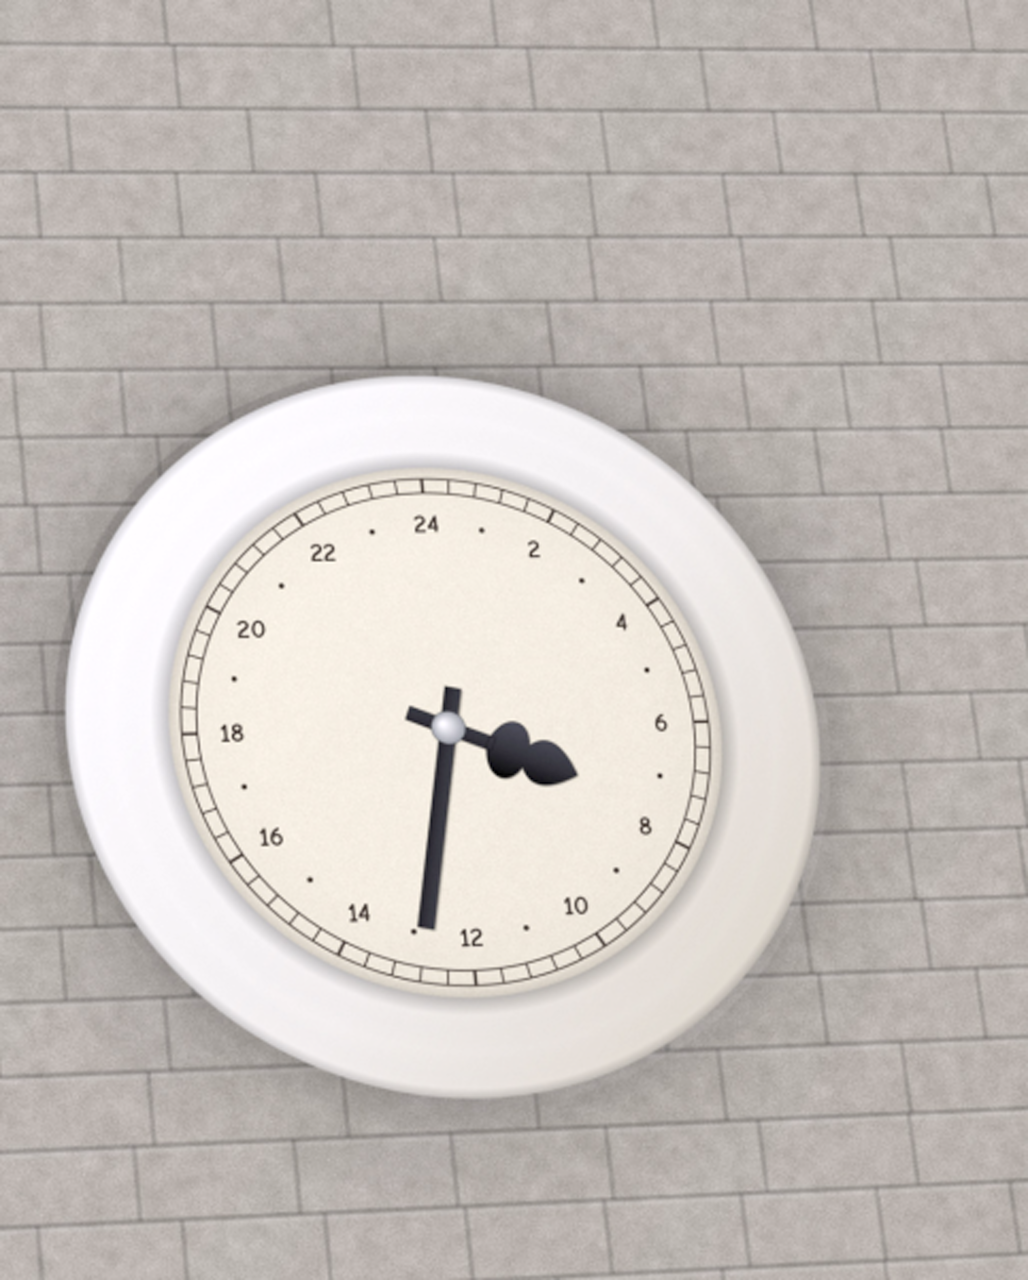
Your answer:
**7:32**
